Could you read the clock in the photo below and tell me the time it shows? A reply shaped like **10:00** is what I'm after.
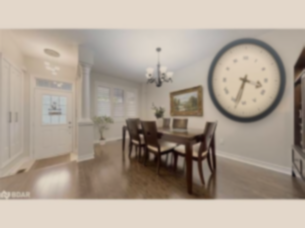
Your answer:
**3:33**
